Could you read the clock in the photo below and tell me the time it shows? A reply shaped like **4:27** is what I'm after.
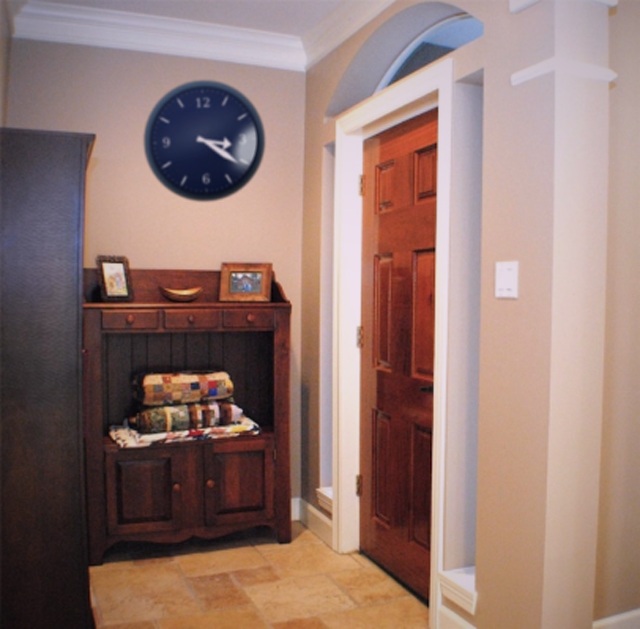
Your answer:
**3:21**
